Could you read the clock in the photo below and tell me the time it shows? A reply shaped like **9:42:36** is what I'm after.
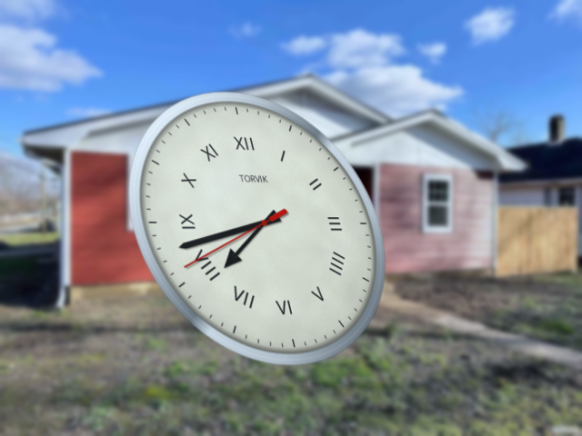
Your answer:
**7:42:41**
